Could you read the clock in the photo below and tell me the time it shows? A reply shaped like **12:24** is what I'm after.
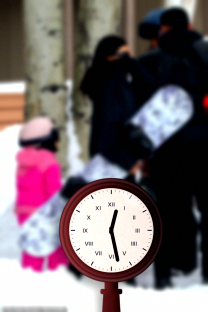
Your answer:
**12:28**
